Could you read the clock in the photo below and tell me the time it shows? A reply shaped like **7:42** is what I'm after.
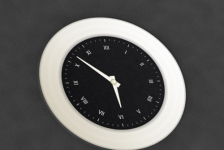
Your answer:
**5:52**
